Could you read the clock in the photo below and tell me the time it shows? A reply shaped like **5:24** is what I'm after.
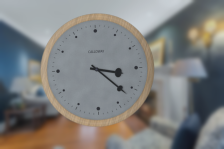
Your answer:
**3:22**
